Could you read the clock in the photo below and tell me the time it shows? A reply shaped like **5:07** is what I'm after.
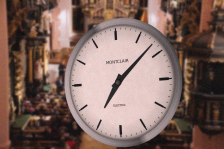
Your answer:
**7:08**
